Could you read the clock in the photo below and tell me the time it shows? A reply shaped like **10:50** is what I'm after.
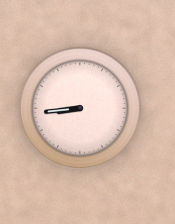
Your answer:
**8:44**
